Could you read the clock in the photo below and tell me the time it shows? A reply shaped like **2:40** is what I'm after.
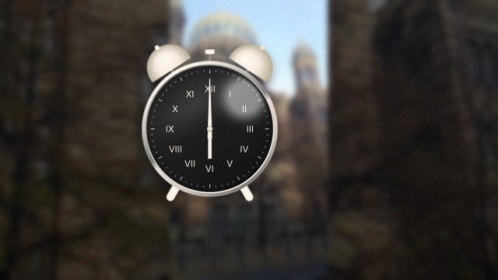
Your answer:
**6:00**
